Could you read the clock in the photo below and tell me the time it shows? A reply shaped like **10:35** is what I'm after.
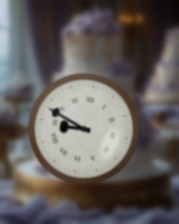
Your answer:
**8:48**
